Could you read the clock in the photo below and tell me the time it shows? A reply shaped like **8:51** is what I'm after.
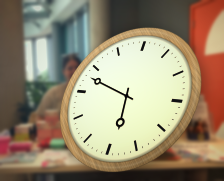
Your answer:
**5:48**
